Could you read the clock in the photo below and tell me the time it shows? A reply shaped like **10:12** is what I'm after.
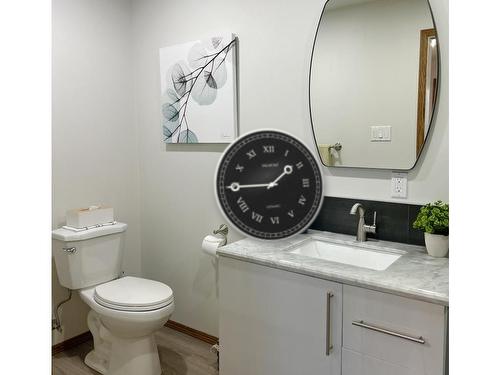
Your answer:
**1:45**
